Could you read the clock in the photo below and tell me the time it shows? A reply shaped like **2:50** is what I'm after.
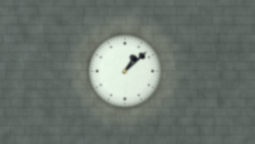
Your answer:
**1:08**
